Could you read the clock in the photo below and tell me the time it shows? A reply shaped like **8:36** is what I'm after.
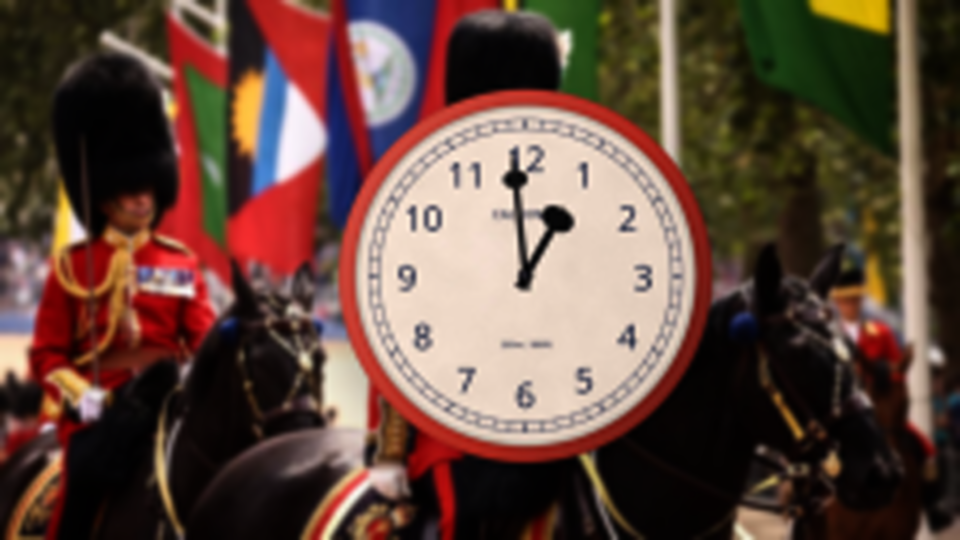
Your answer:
**12:59**
